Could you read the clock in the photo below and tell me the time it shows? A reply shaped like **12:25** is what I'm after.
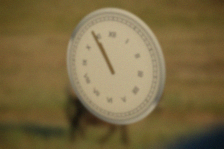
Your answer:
**10:54**
